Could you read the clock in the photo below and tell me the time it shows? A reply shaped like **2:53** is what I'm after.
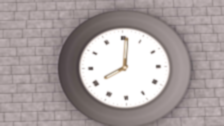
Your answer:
**8:01**
